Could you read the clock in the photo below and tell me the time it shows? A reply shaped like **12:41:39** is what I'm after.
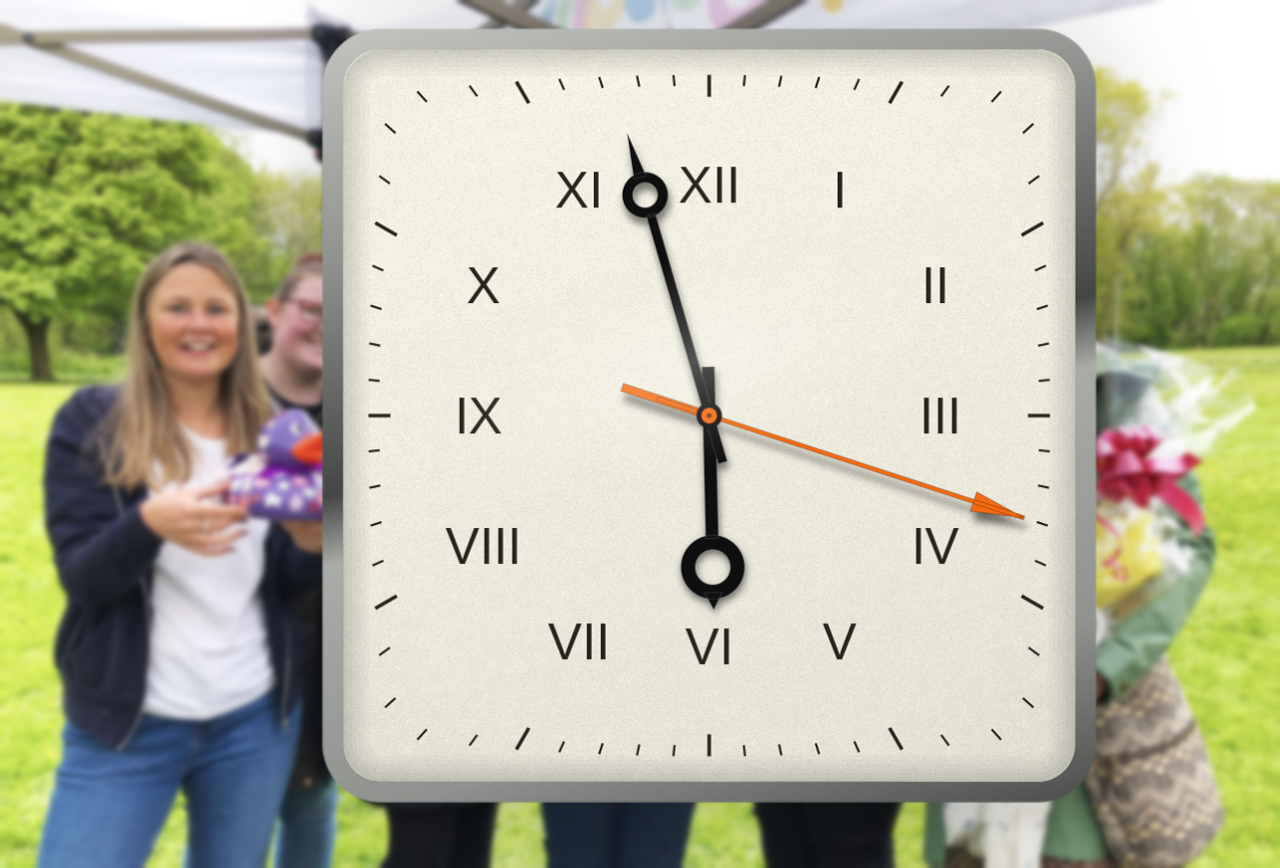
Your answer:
**5:57:18**
